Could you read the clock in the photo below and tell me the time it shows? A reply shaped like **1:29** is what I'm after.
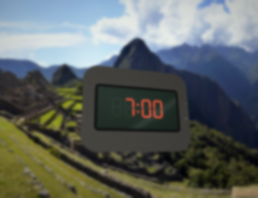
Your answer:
**7:00**
